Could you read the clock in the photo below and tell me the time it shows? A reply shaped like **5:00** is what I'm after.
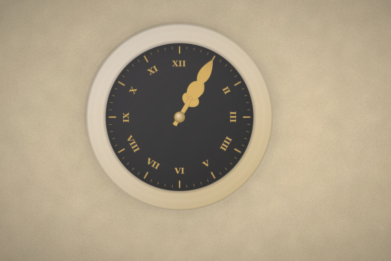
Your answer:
**1:05**
